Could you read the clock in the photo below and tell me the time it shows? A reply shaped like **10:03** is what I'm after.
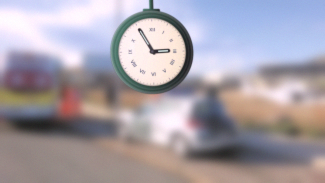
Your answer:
**2:55**
